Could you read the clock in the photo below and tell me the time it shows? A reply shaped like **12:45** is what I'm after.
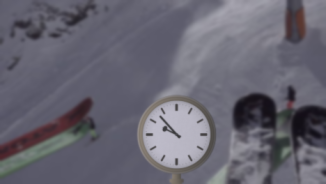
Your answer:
**9:53**
